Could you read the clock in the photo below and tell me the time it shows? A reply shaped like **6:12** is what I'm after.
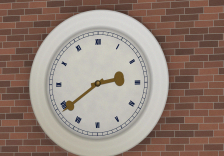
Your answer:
**2:39**
